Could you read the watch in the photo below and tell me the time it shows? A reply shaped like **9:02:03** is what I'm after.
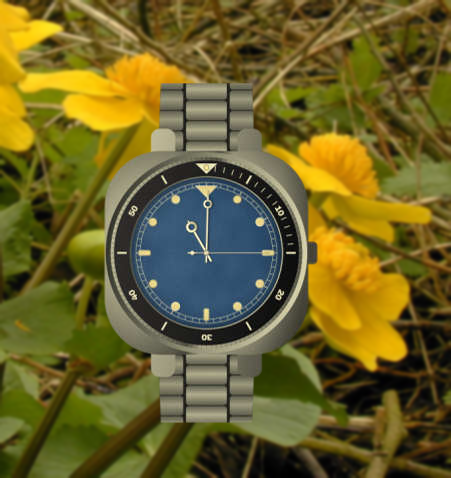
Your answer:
**11:00:15**
